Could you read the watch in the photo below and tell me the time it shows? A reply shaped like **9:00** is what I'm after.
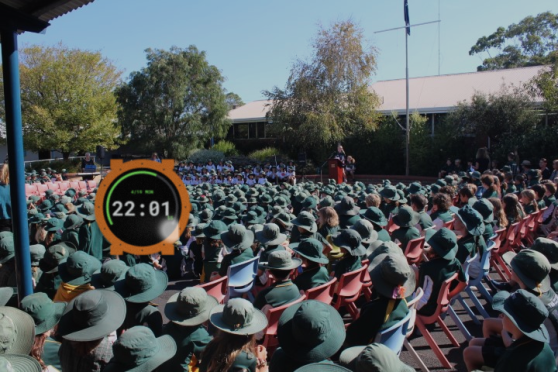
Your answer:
**22:01**
